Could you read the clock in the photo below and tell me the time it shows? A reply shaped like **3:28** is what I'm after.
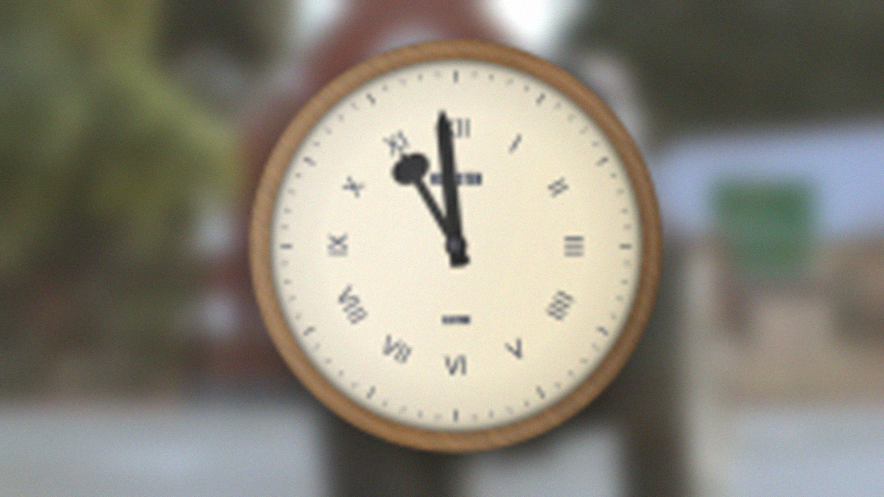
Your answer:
**10:59**
